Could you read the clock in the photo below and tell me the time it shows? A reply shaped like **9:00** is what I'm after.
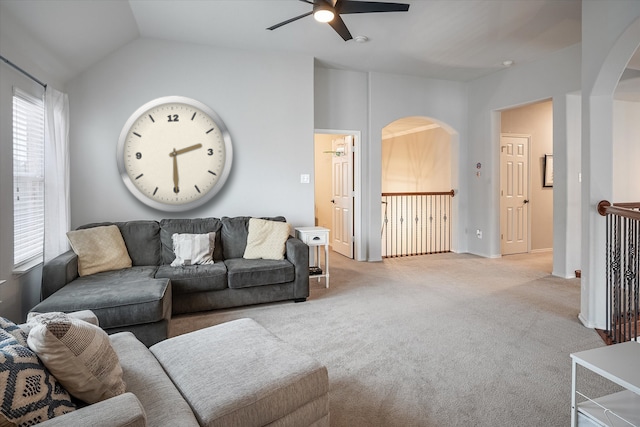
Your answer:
**2:30**
